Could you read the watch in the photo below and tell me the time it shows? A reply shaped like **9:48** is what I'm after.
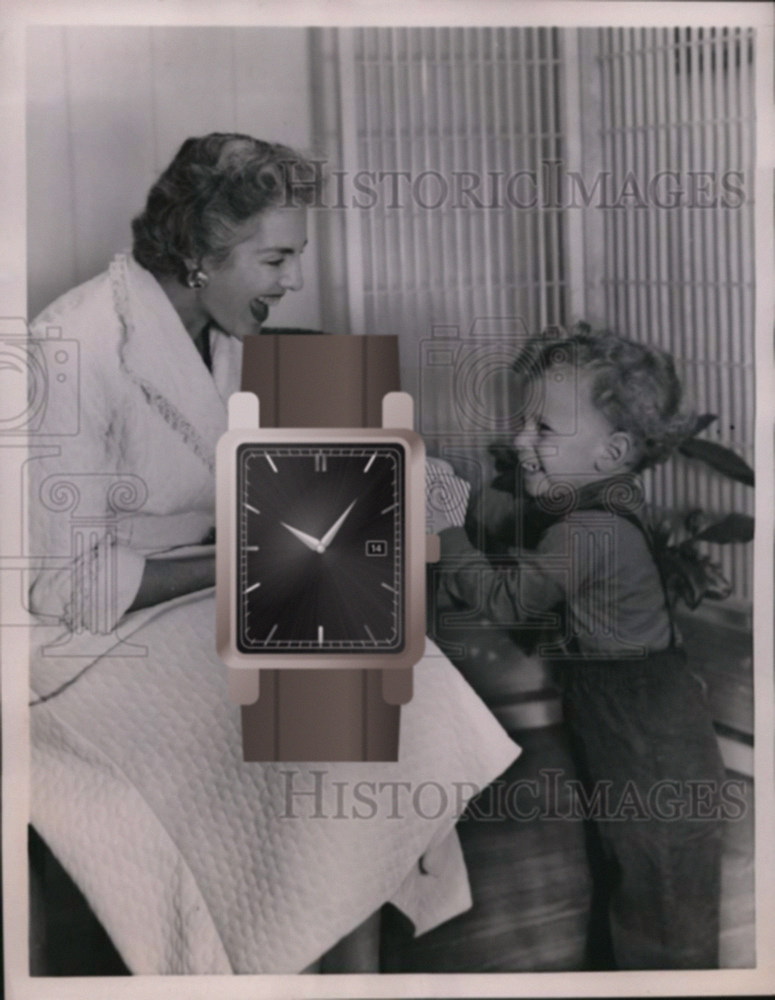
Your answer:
**10:06**
